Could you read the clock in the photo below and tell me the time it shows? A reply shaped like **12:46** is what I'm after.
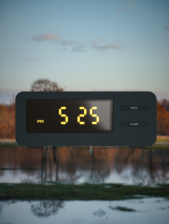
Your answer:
**5:25**
